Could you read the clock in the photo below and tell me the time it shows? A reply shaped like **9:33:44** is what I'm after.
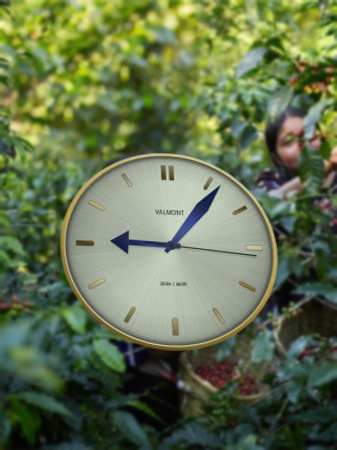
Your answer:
**9:06:16**
